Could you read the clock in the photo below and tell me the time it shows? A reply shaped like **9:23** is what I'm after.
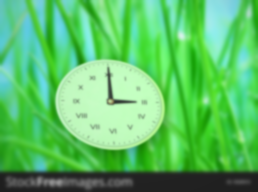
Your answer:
**3:00**
